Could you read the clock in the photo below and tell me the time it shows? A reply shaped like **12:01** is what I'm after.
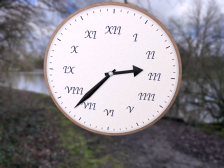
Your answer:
**2:37**
